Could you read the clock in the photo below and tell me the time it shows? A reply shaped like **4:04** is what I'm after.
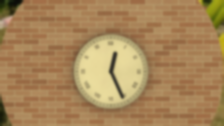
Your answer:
**12:26**
